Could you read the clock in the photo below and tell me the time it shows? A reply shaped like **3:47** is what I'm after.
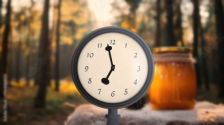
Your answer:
**6:58**
